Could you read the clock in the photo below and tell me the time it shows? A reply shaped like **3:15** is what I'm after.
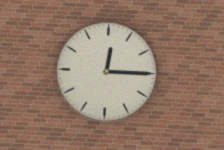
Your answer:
**12:15**
